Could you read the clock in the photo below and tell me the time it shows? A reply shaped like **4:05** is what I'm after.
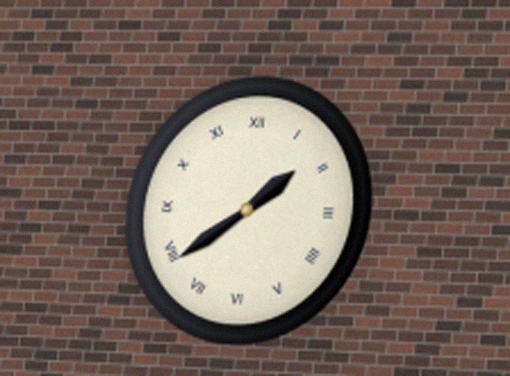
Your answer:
**1:39**
